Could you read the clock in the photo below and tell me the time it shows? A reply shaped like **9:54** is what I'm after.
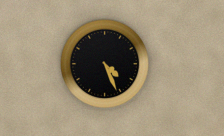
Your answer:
**4:26**
